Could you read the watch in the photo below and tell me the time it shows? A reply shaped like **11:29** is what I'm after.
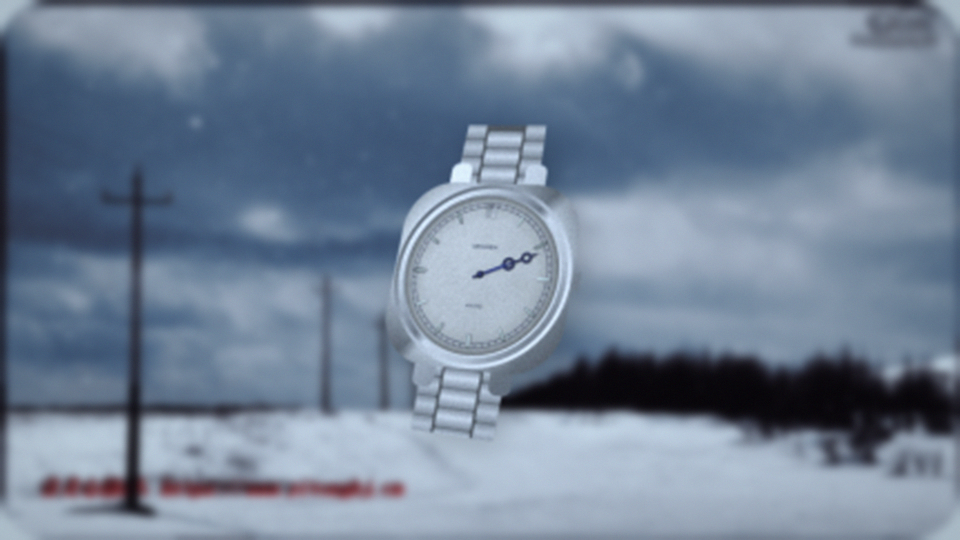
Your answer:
**2:11**
